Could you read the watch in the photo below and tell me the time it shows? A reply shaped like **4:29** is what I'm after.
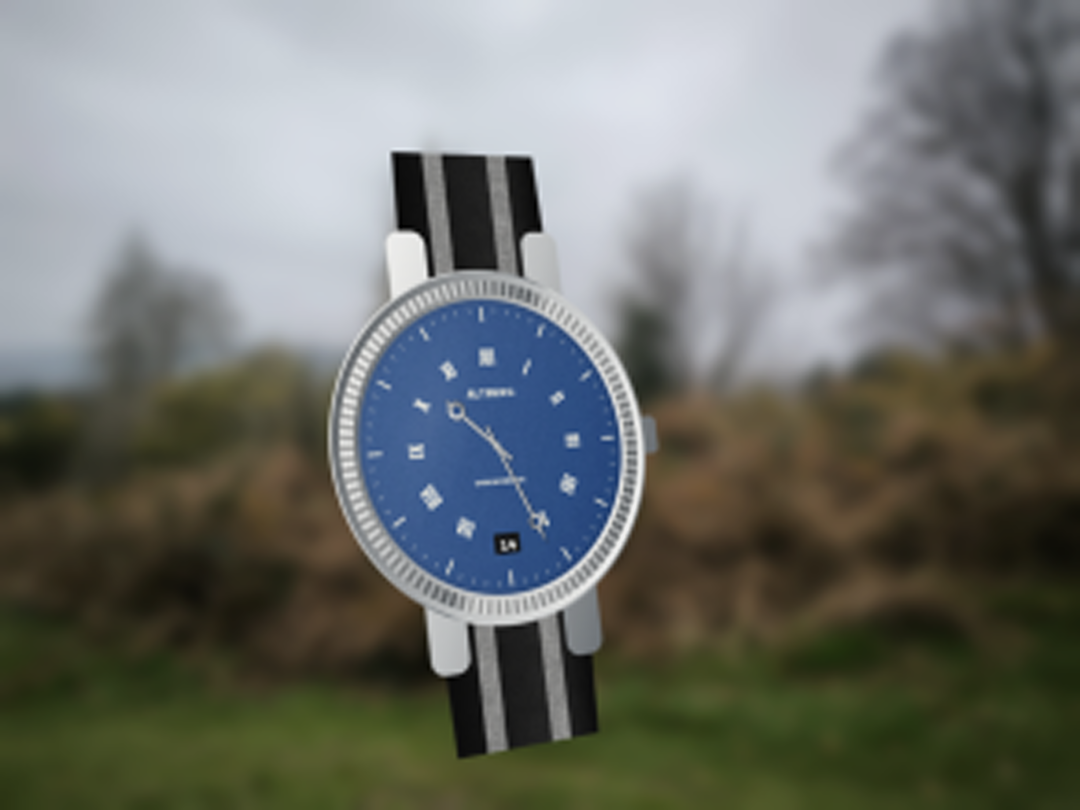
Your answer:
**10:26**
